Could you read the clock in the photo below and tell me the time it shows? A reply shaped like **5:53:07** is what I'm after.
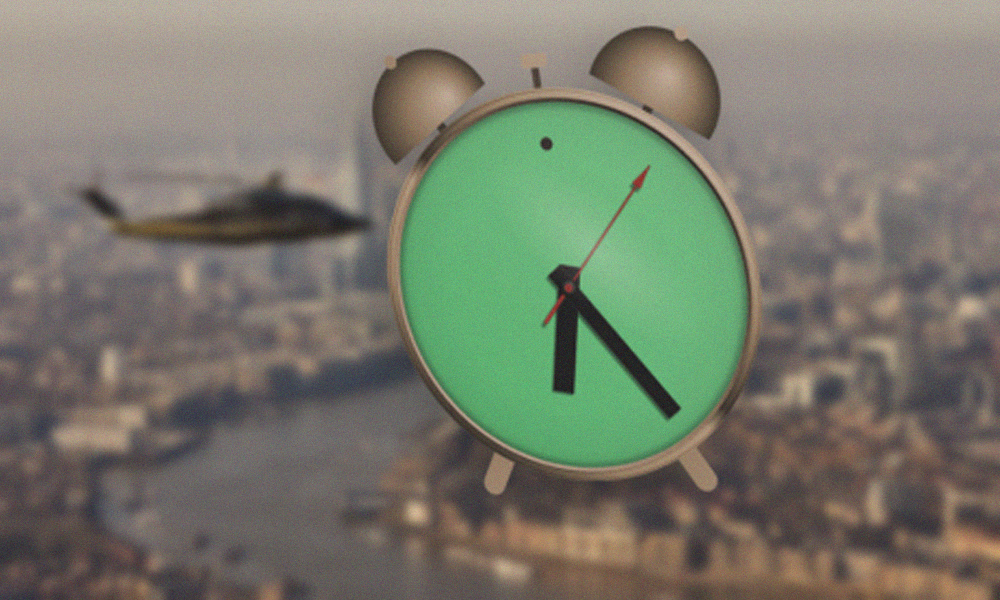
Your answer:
**6:24:07**
